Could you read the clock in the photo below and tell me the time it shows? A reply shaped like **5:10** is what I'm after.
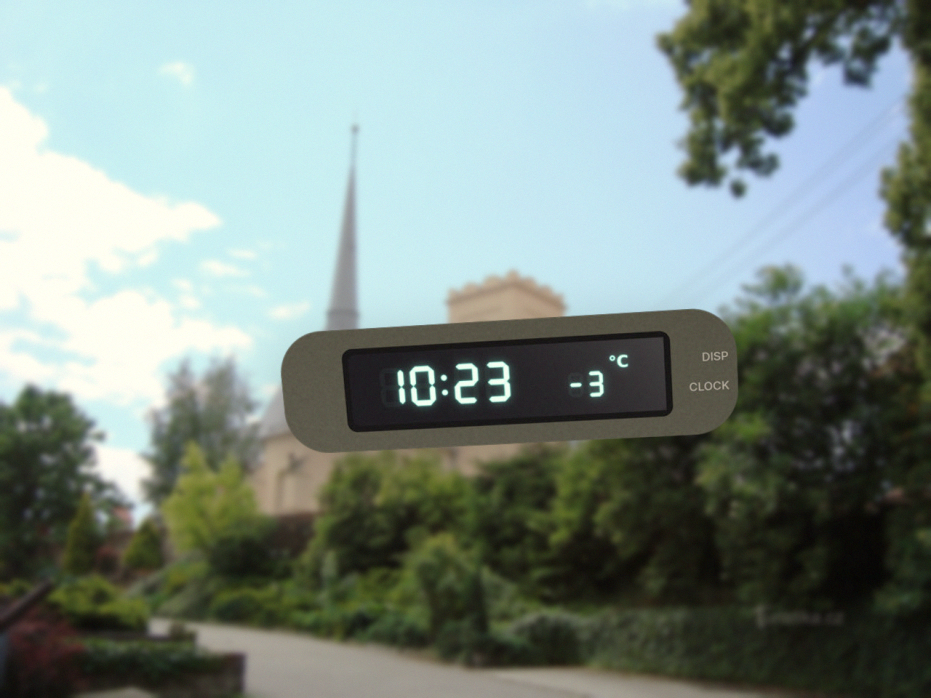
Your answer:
**10:23**
